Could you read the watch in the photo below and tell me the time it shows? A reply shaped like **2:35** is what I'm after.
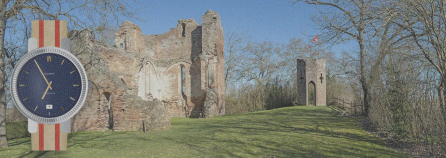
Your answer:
**6:55**
